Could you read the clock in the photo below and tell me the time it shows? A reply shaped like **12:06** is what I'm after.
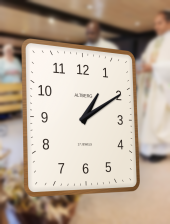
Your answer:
**1:10**
